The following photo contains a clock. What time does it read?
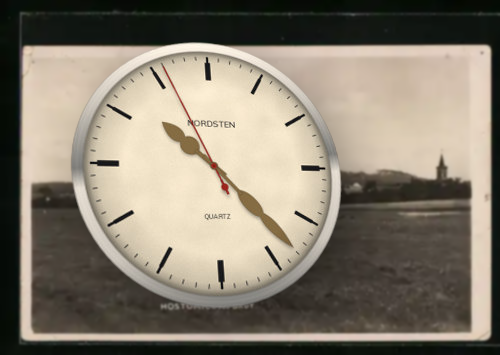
10:22:56
